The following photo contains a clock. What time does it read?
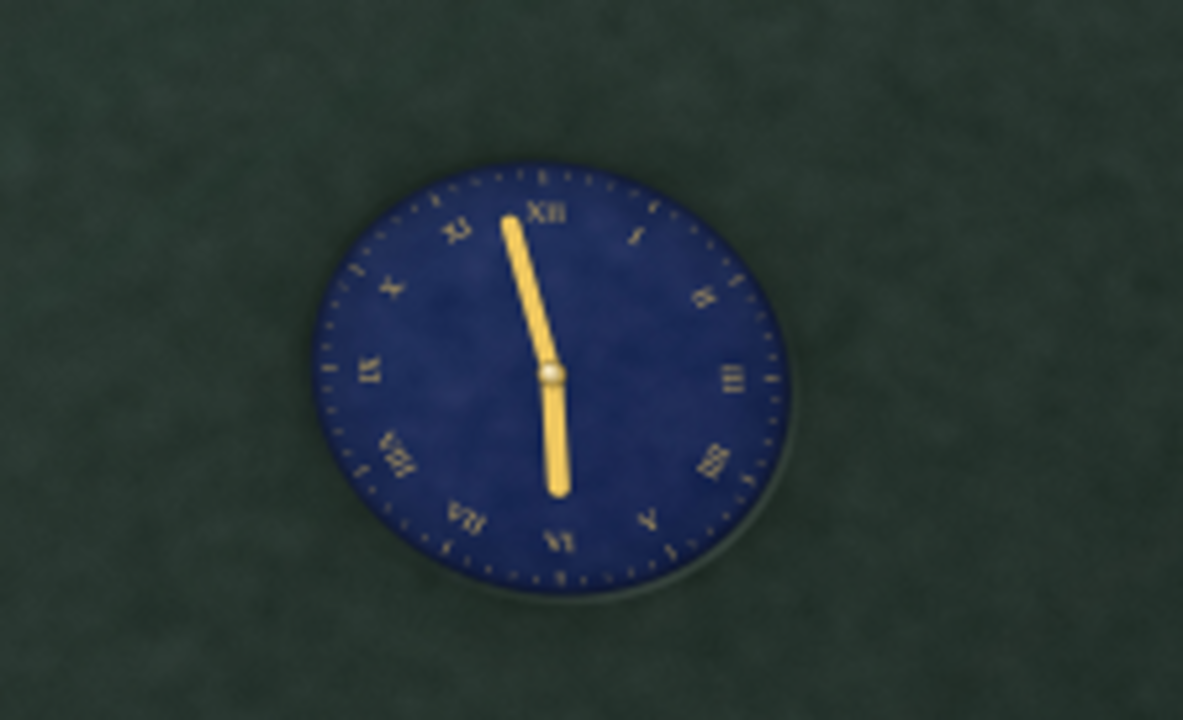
5:58
